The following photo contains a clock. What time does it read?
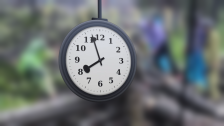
7:57
